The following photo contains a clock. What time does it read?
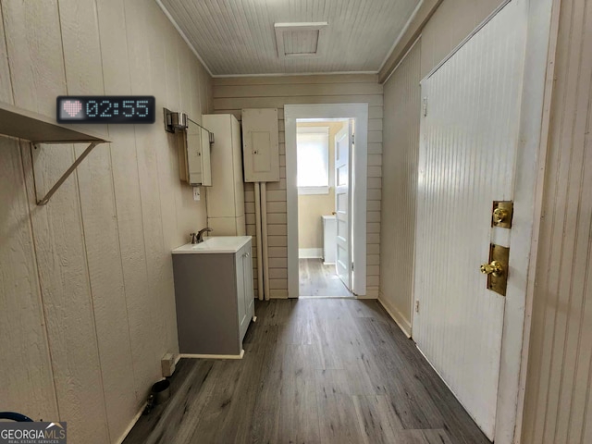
2:55
